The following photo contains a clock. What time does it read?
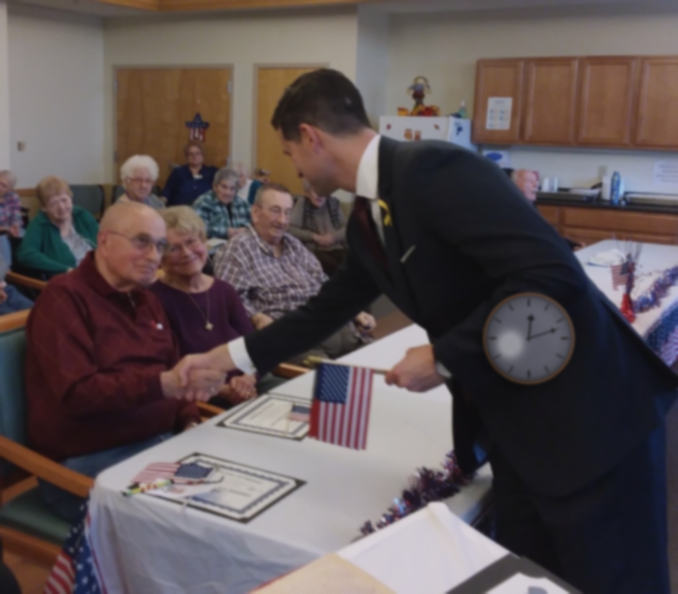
12:12
